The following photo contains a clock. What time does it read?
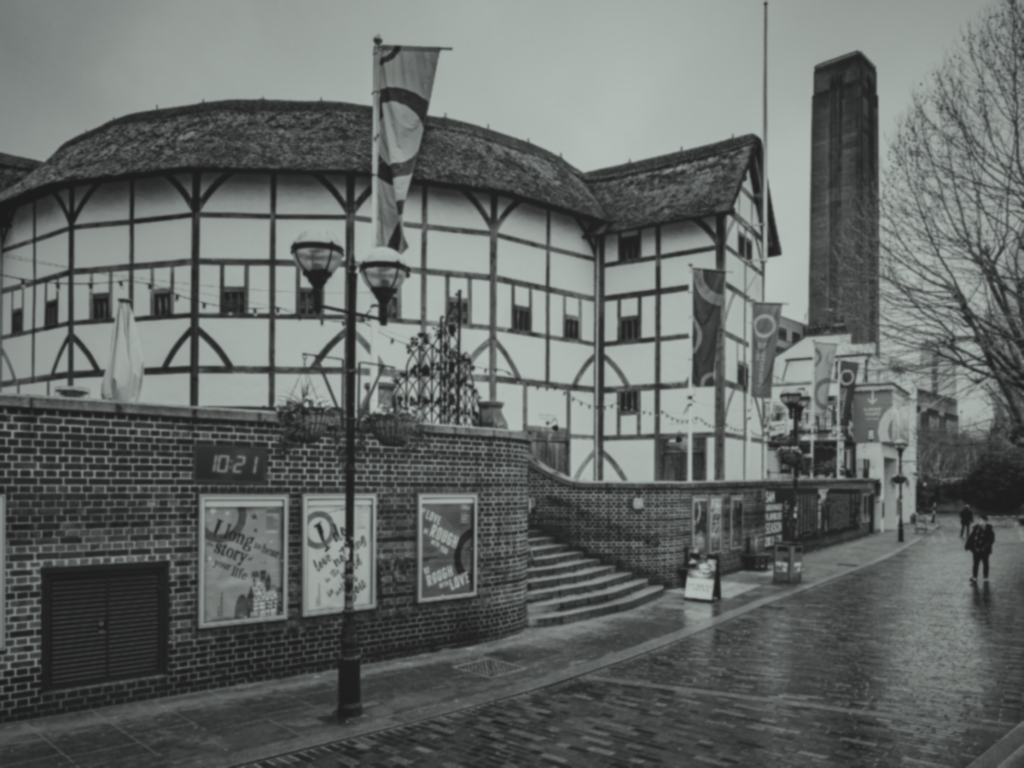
10:21
